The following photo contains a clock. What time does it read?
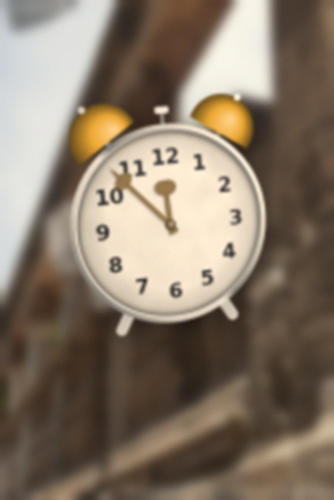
11:53
